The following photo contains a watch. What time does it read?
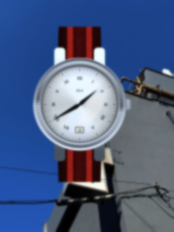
1:40
